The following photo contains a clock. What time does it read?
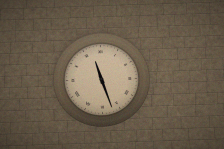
11:27
